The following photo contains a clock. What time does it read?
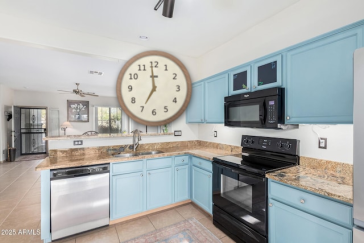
6:59
